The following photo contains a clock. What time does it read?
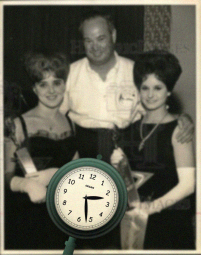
2:27
